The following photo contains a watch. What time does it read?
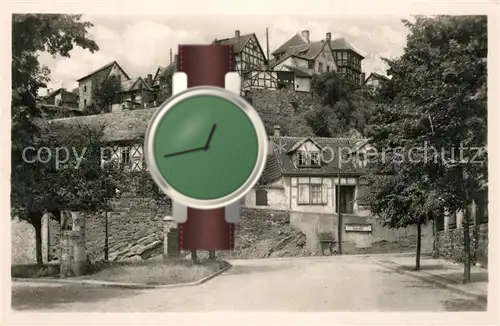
12:43
